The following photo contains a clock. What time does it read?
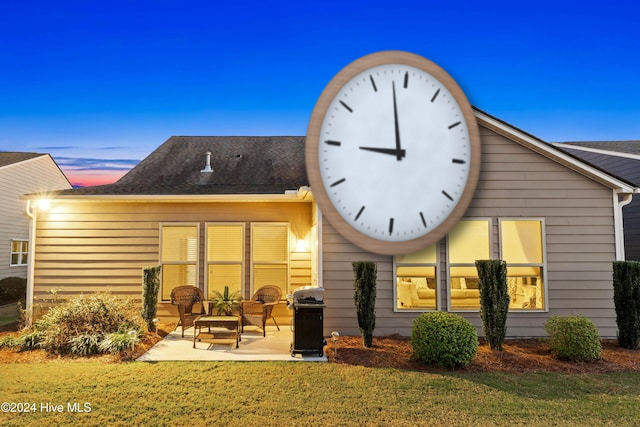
8:58
